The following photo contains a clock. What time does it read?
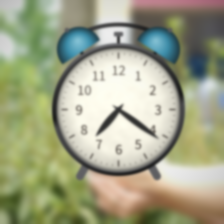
7:21
